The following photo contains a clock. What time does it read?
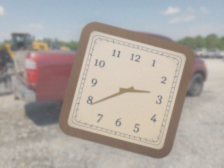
2:39
